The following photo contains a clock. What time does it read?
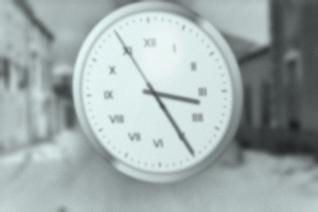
3:24:55
